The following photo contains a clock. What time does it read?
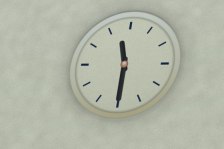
11:30
